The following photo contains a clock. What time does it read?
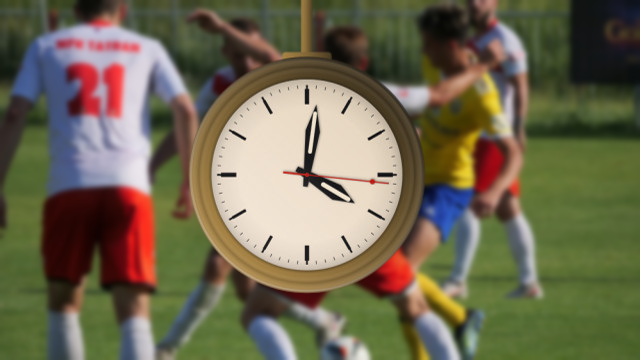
4:01:16
